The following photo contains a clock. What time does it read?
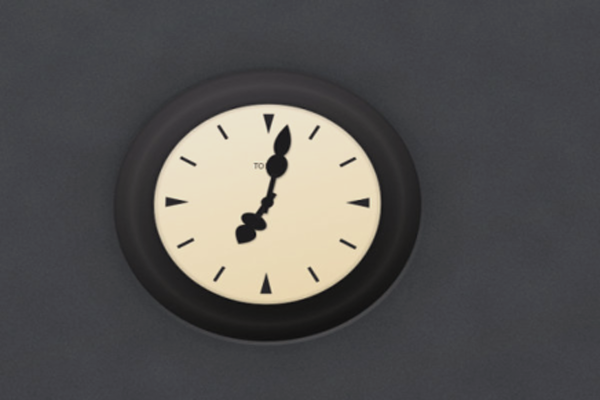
7:02
